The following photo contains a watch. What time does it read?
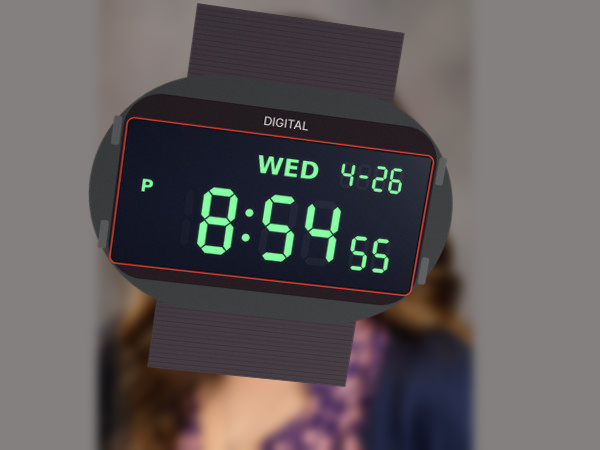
8:54:55
